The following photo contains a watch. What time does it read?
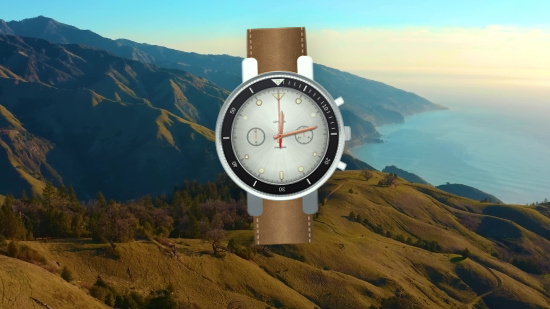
12:13
